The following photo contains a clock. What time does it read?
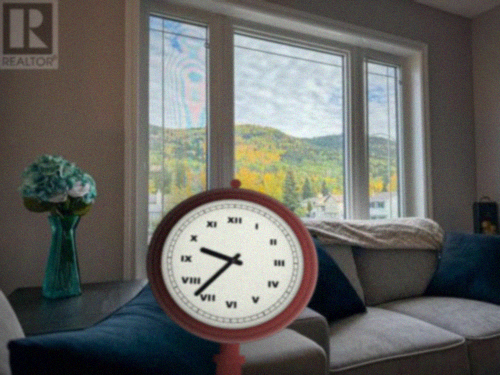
9:37
